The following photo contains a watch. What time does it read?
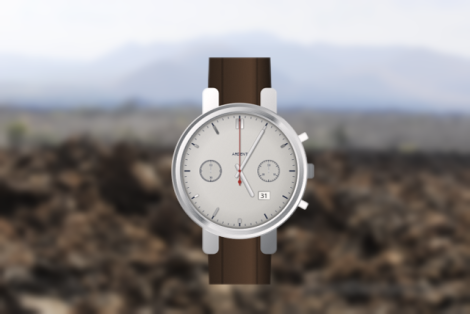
5:05
